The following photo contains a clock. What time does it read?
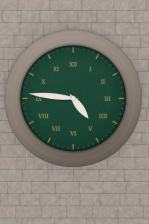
4:46
